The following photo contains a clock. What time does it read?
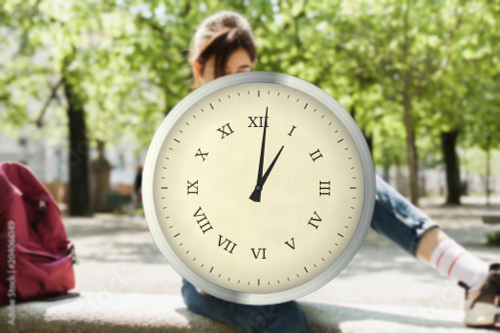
1:01
